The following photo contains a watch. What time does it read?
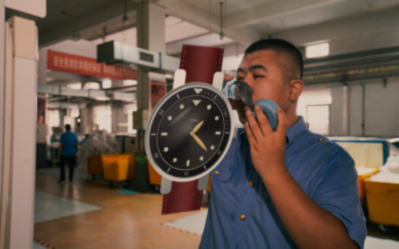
1:22
